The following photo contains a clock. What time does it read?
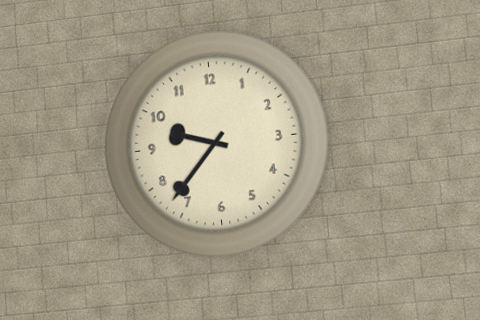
9:37
